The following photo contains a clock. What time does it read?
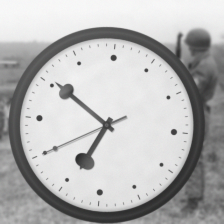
6:50:40
